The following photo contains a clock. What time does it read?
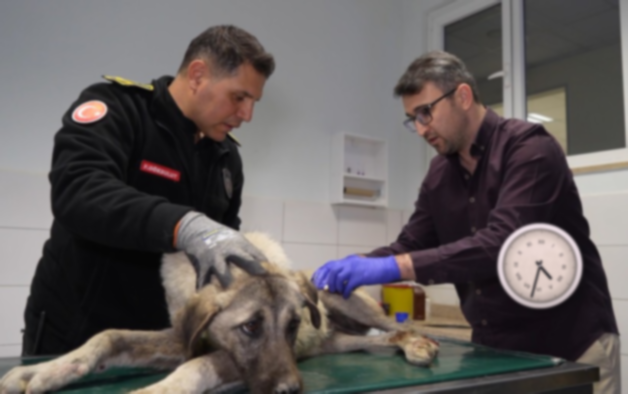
4:32
